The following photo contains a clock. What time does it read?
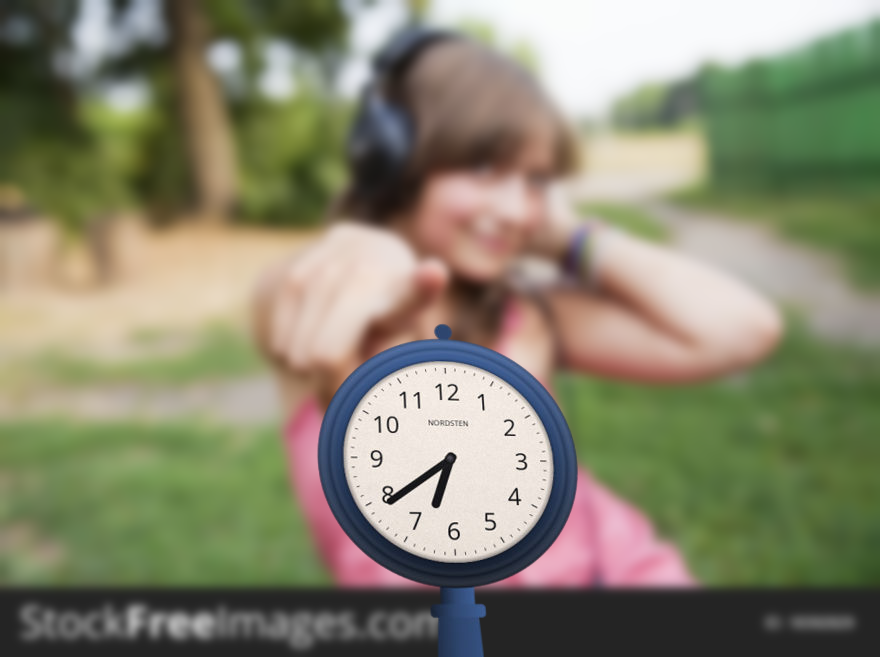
6:39
